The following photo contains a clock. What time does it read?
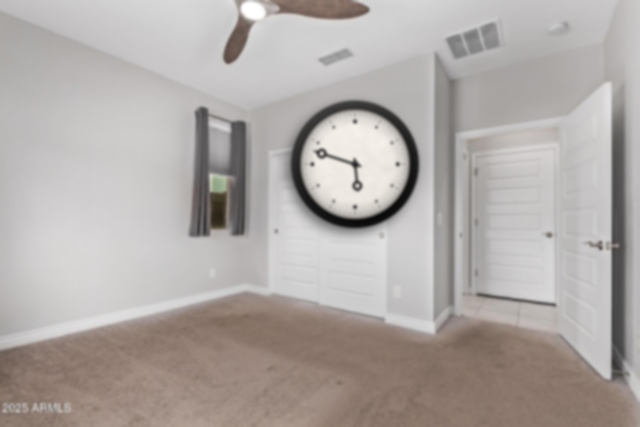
5:48
